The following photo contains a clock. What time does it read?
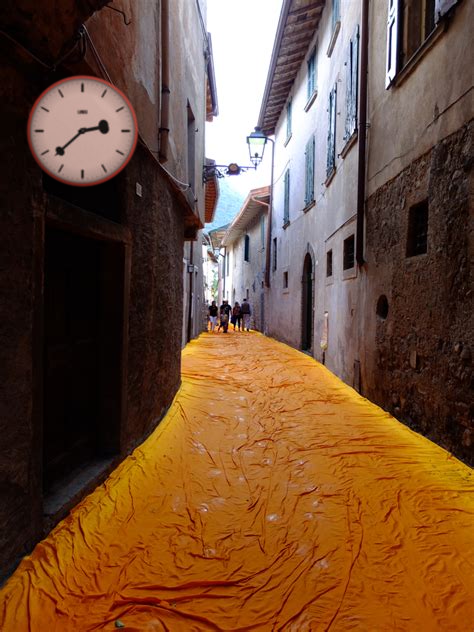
2:38
